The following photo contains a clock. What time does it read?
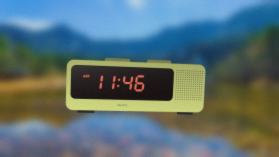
11:46
